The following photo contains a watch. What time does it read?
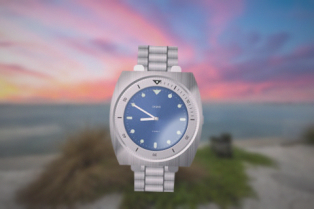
8:50
